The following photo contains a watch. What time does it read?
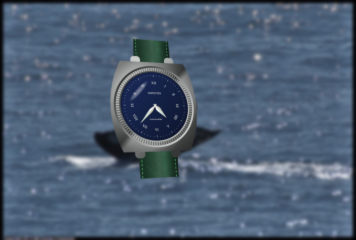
4:37
